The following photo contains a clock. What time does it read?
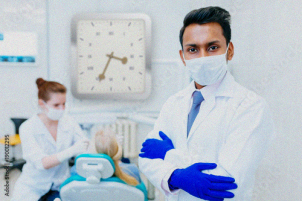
3:34
